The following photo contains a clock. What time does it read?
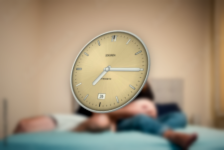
7:15
